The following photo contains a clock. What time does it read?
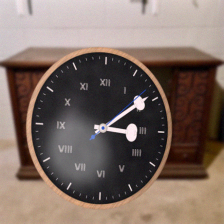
3:09:08
